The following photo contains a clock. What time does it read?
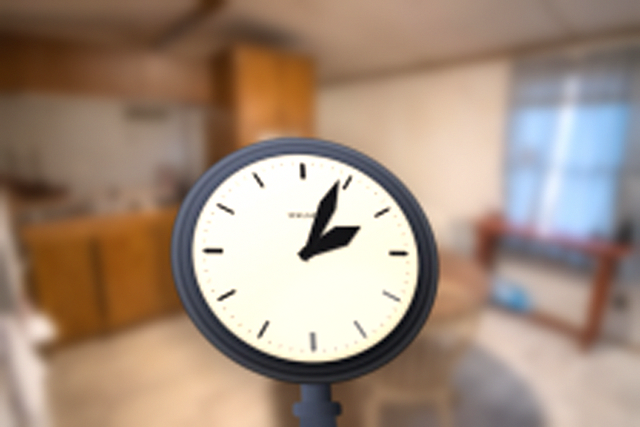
2:04
